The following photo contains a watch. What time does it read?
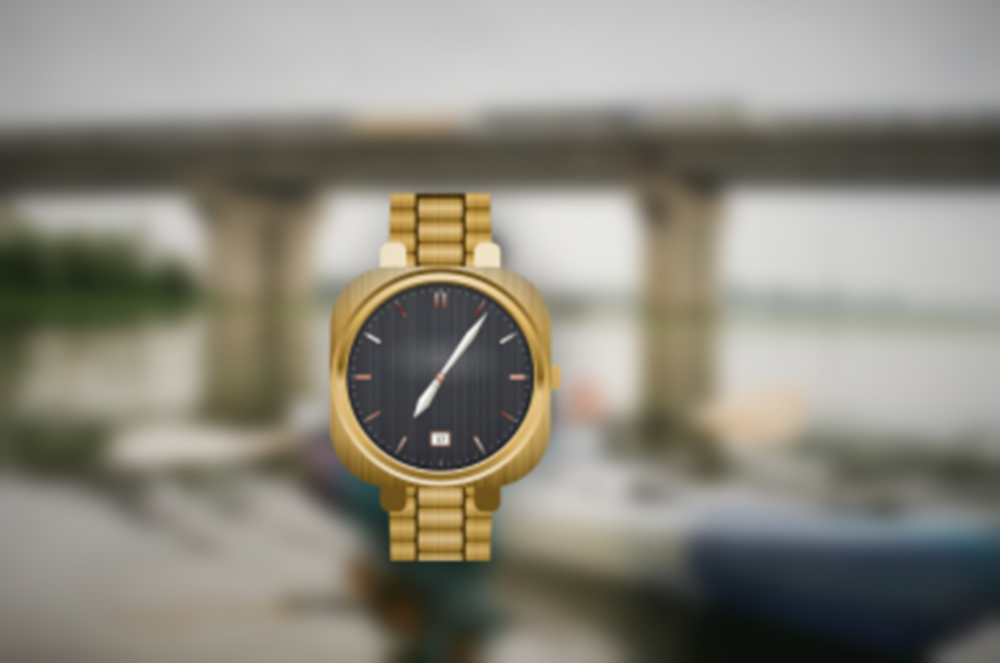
7:06
